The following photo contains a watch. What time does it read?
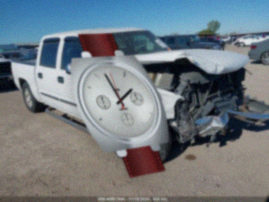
1:58
